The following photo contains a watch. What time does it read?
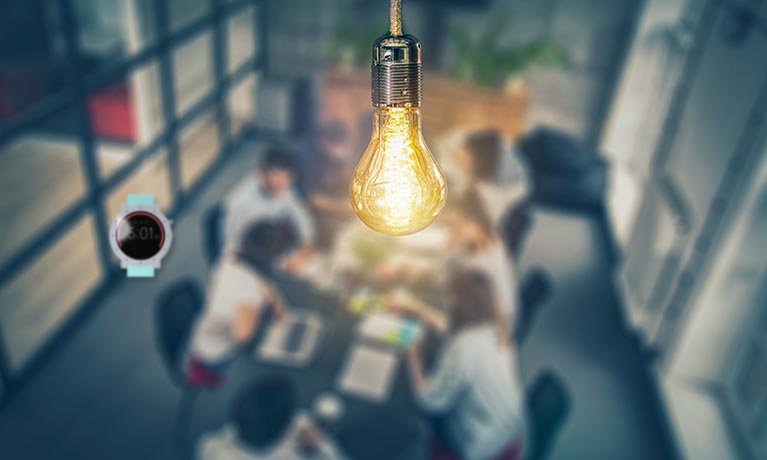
5:01
